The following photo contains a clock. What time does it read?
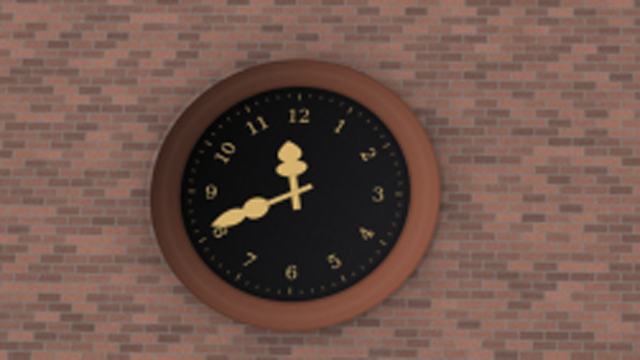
11:41
